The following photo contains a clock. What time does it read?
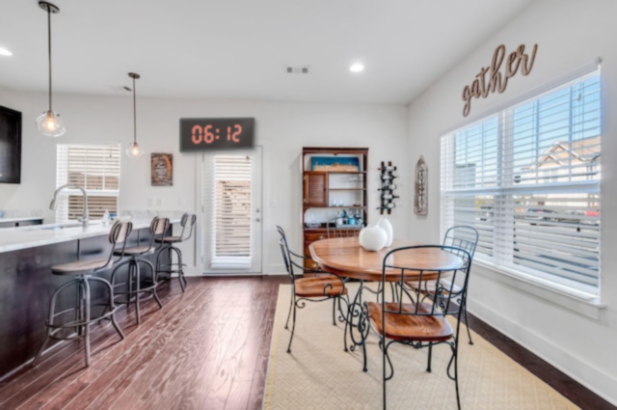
6:12
